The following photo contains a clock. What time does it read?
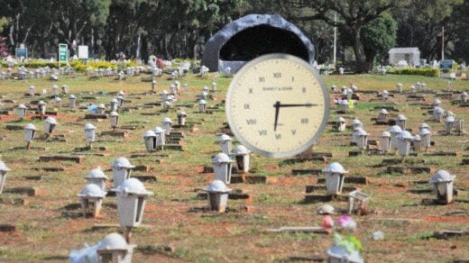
6:15
